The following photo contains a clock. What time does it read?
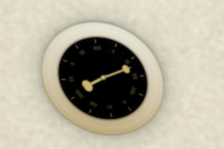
8:12
